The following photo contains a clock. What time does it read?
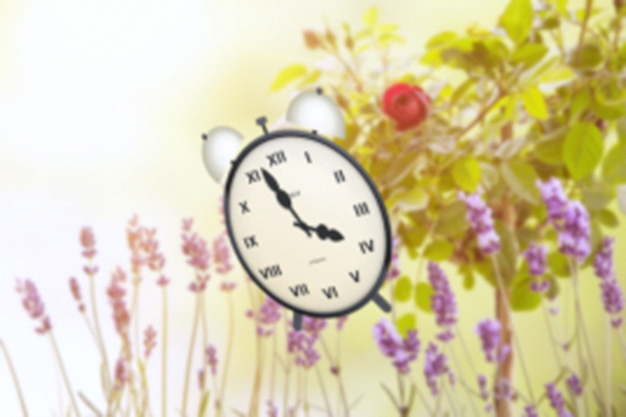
3:57
